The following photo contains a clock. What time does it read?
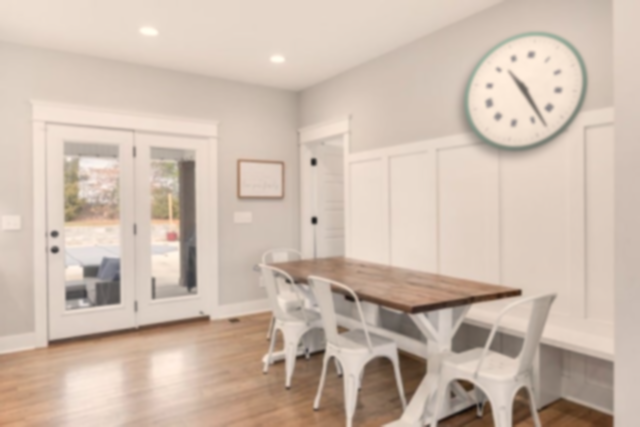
10:23
